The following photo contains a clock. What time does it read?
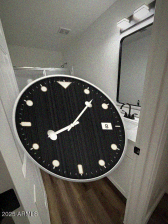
8:07
